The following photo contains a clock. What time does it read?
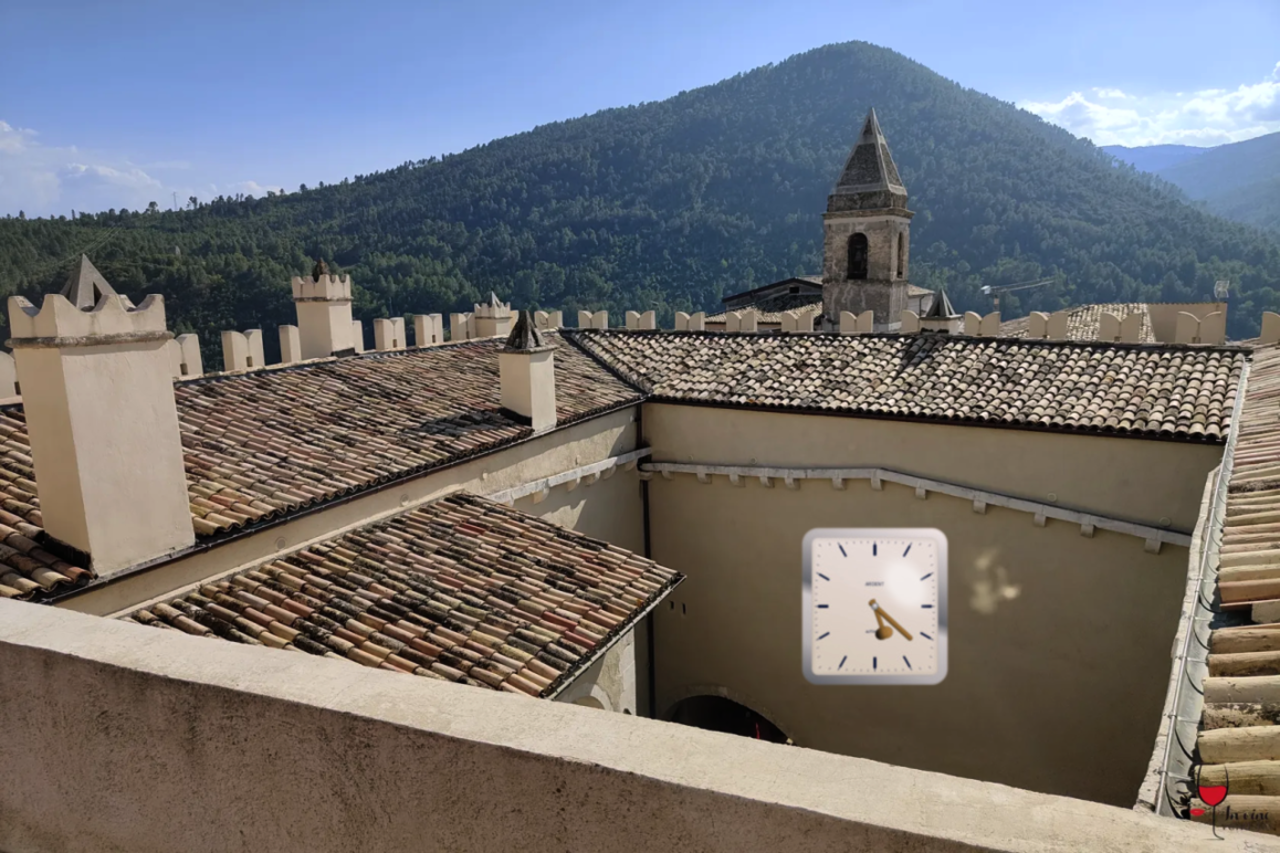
5:22
